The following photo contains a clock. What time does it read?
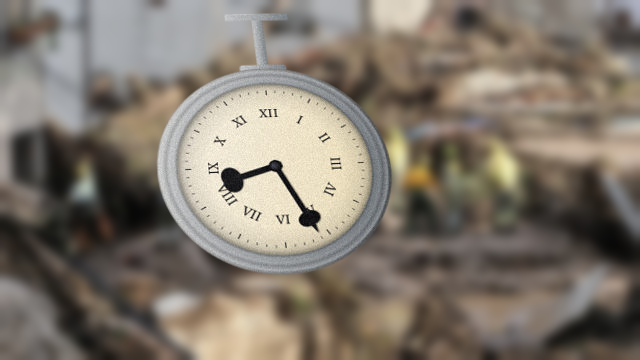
8:26
